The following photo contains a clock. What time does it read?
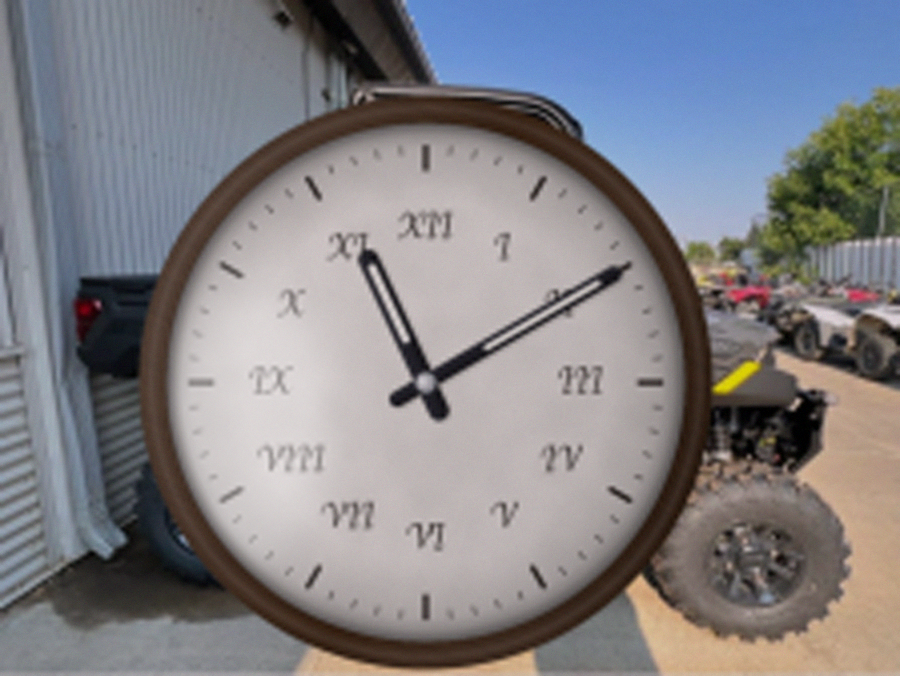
11:10
